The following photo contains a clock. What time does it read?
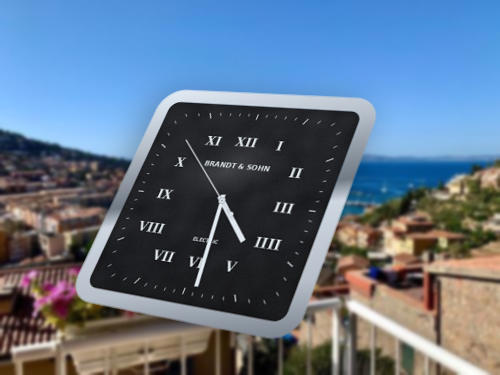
4:28:52
